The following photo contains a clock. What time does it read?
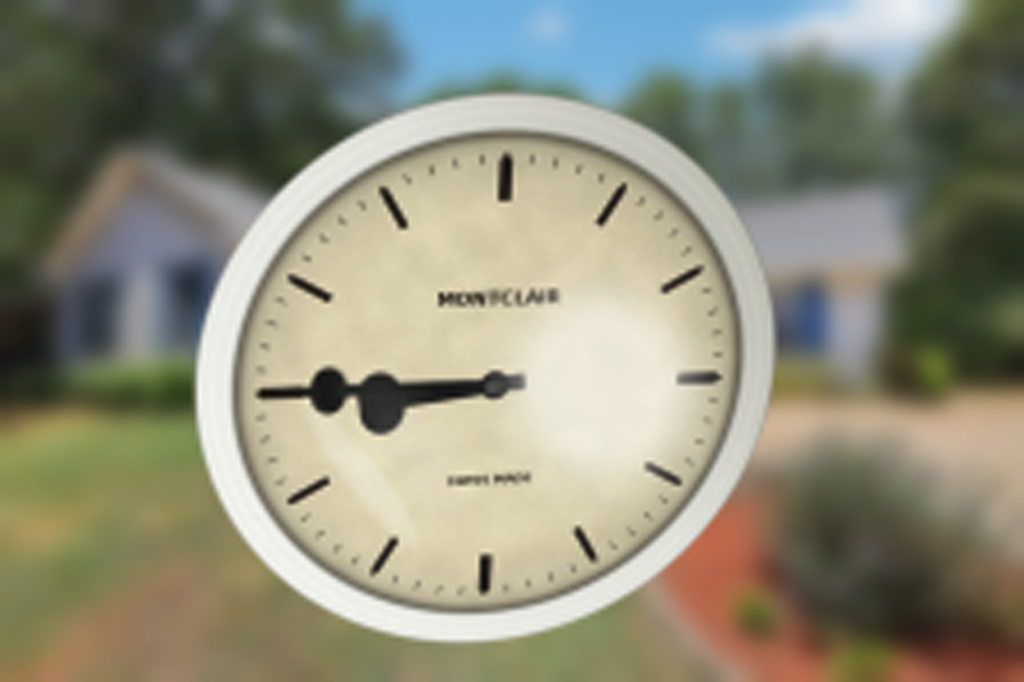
8:45
